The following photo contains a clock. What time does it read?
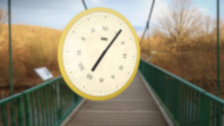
7:06
